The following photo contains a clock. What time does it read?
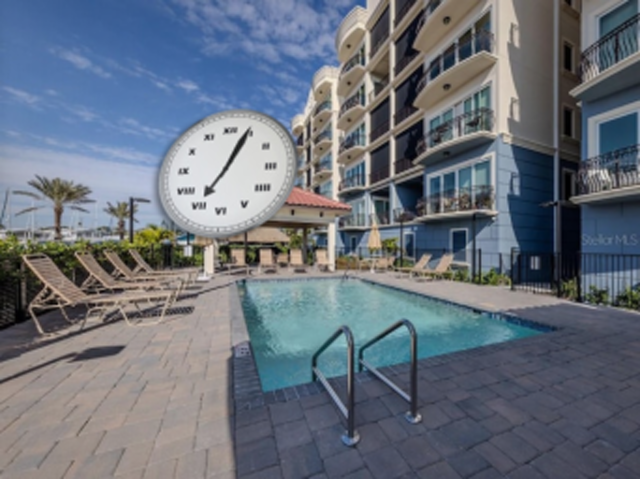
7:04
